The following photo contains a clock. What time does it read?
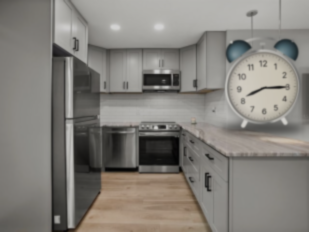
8:15
